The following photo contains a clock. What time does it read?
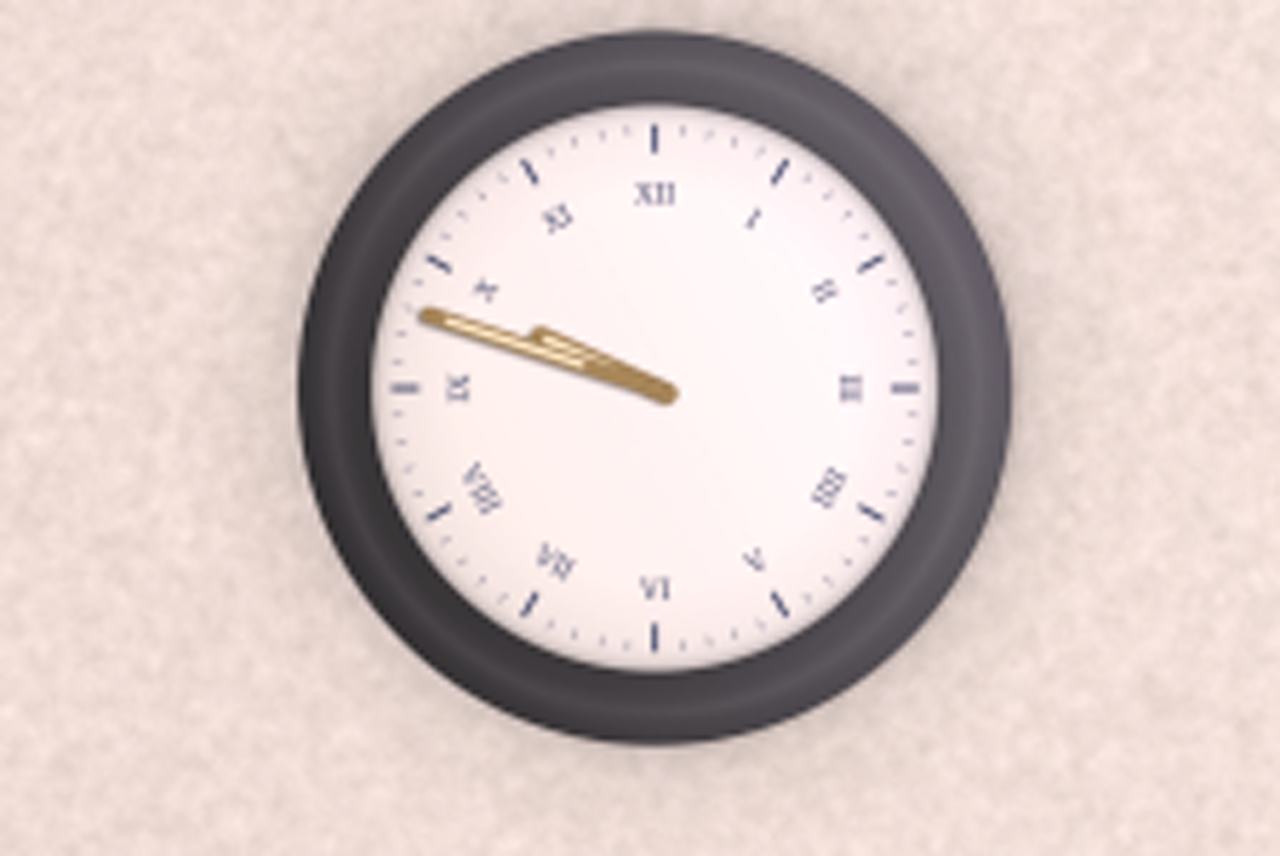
9:48
